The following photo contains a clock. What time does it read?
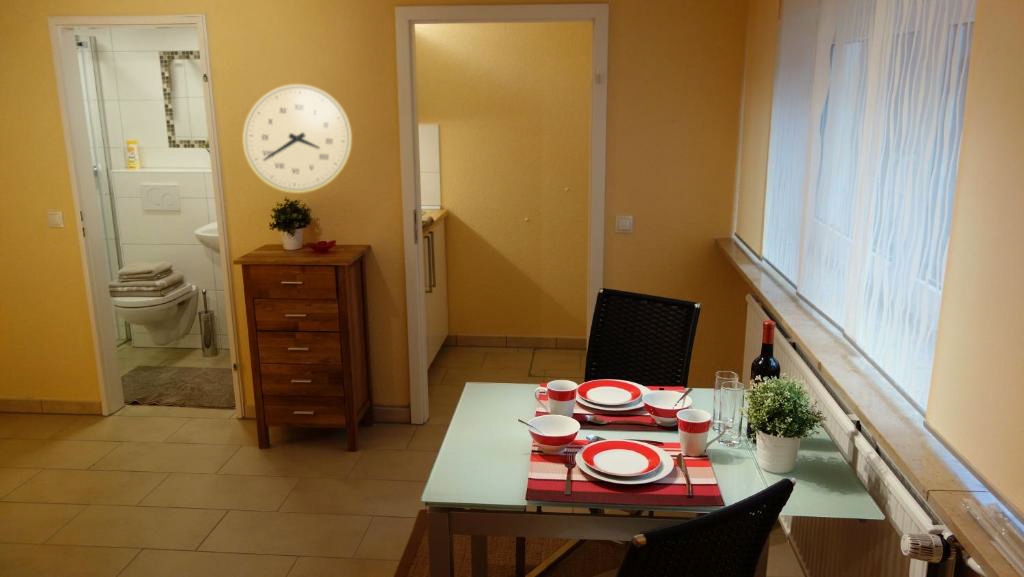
3:39
